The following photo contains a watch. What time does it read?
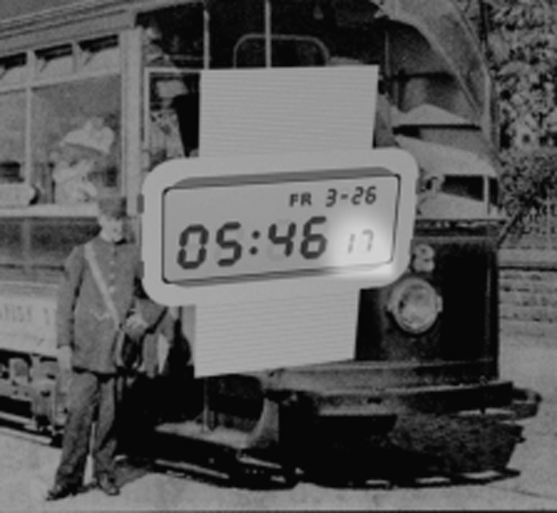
5:46:17
